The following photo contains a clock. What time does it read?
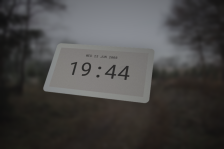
19:44
